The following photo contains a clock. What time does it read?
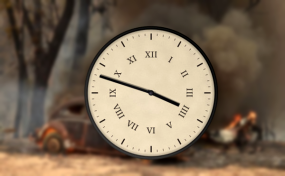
3:48
